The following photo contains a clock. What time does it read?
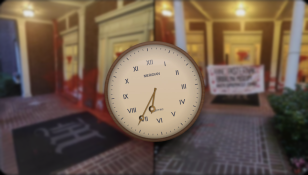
6:36
